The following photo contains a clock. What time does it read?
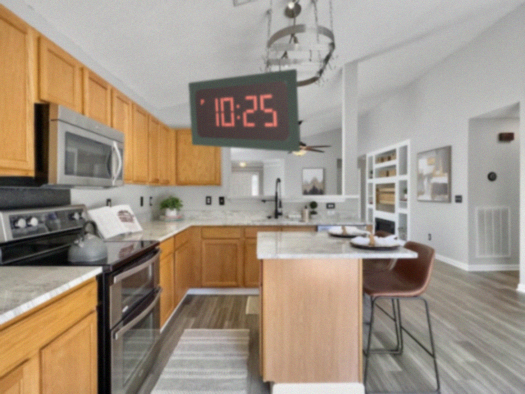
10:25
